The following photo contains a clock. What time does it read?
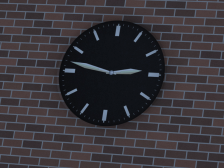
2:47
